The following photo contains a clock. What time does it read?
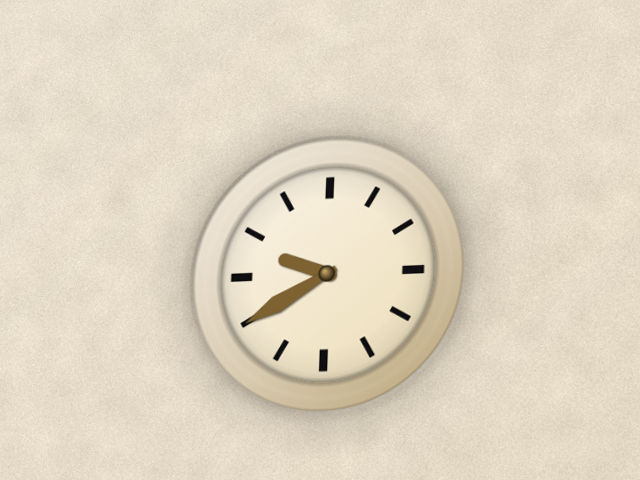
9:40
